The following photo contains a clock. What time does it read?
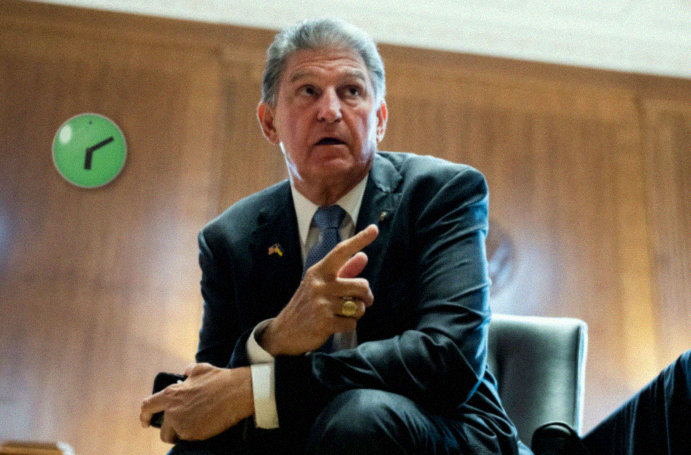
6:10
